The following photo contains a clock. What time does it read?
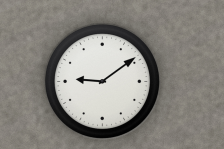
9:09
